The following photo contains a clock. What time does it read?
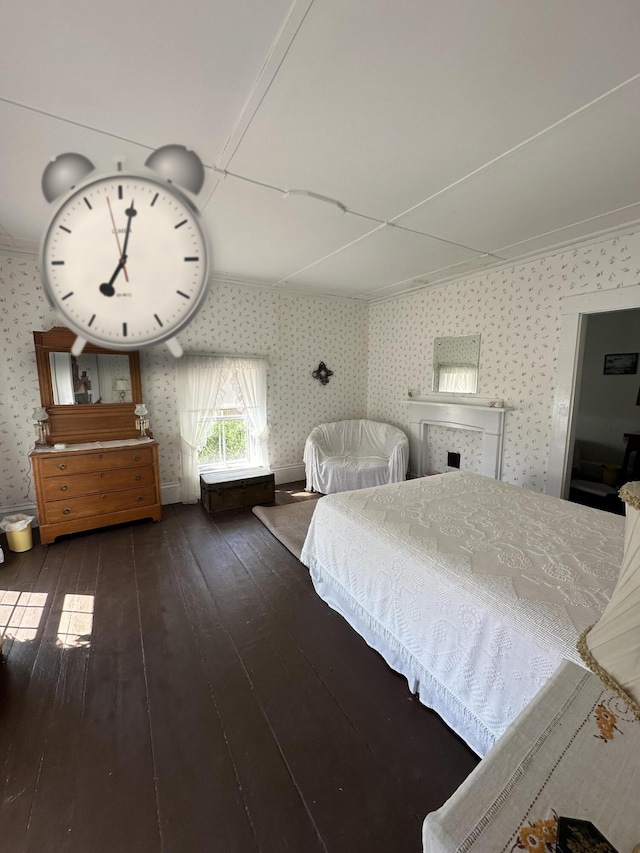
7:01:58
